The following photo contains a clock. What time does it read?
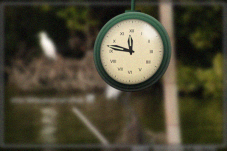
11:47
